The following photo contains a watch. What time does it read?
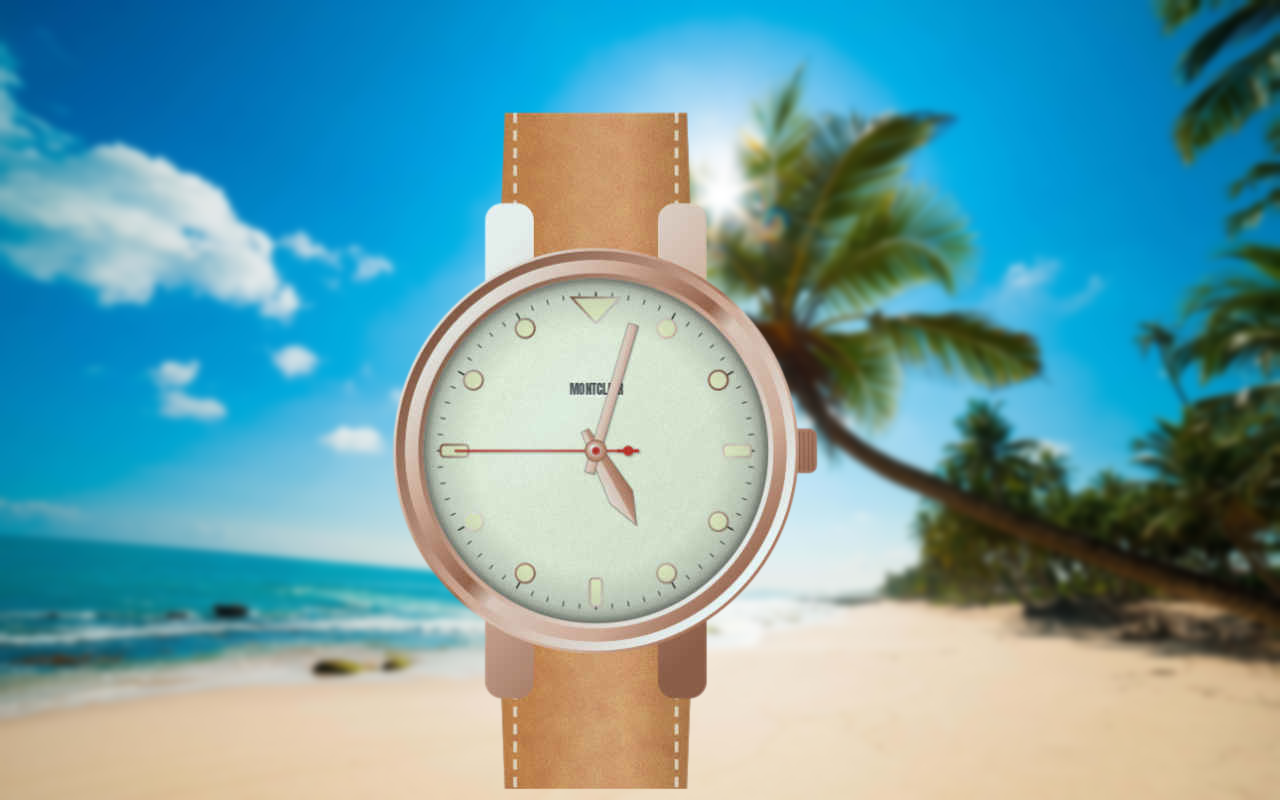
5:02:45
